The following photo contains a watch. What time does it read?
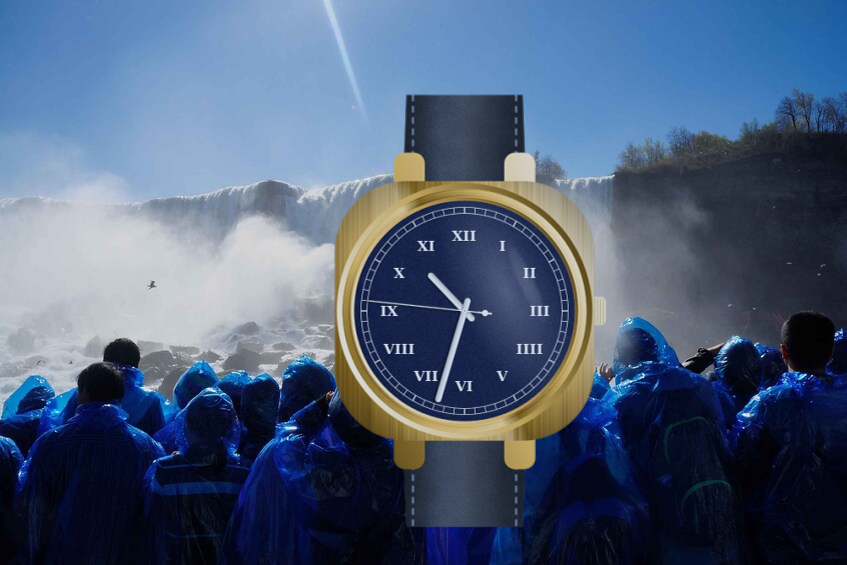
10:32:46
